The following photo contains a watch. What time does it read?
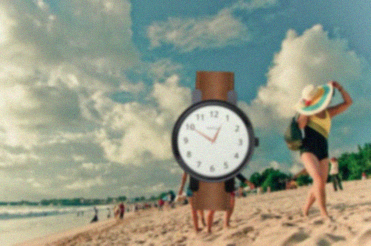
12:50
